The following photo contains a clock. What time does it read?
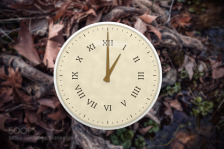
1:00
